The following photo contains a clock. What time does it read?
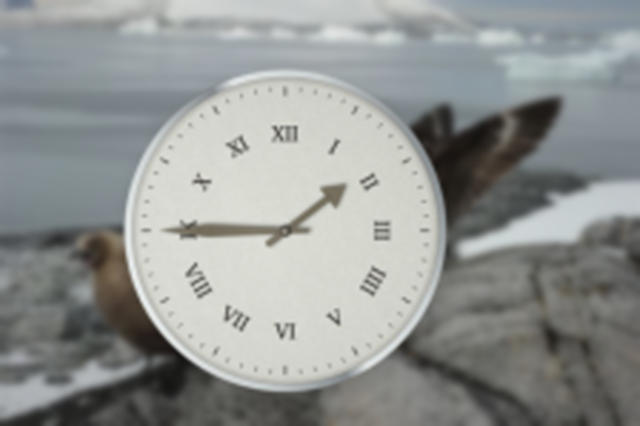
1:45
